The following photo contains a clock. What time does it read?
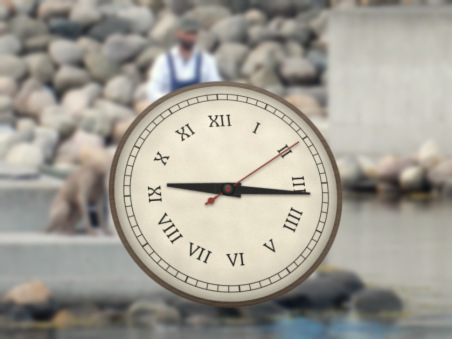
9:16:10
